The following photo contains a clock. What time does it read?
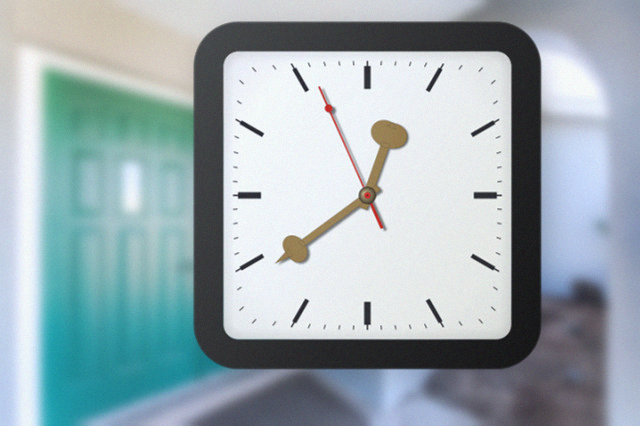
12:38:56
